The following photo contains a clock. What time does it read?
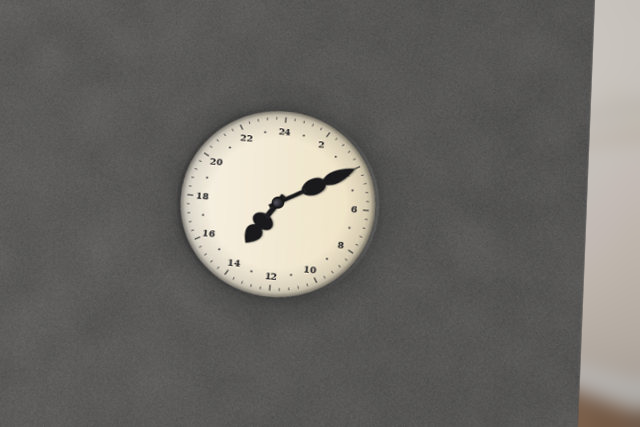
14:10
